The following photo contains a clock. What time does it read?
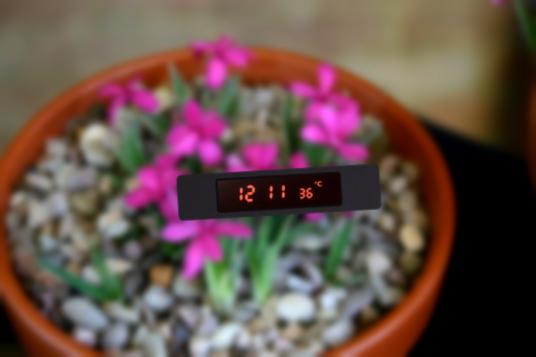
12:11
